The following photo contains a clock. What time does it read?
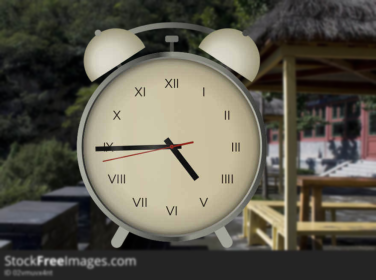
4:44:43
